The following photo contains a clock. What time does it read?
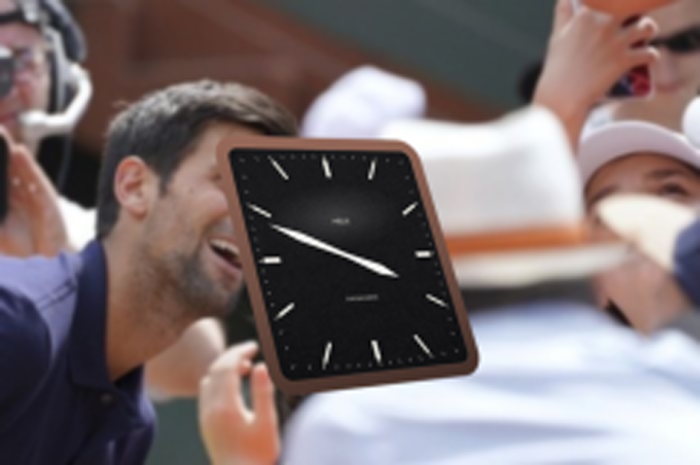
3:49
